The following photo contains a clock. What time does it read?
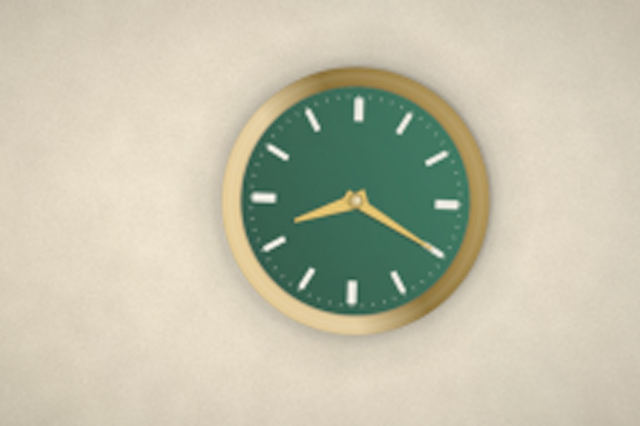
8:20
